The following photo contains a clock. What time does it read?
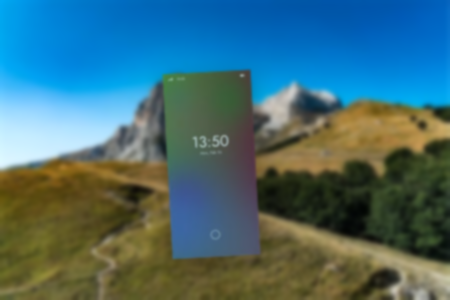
13:50
